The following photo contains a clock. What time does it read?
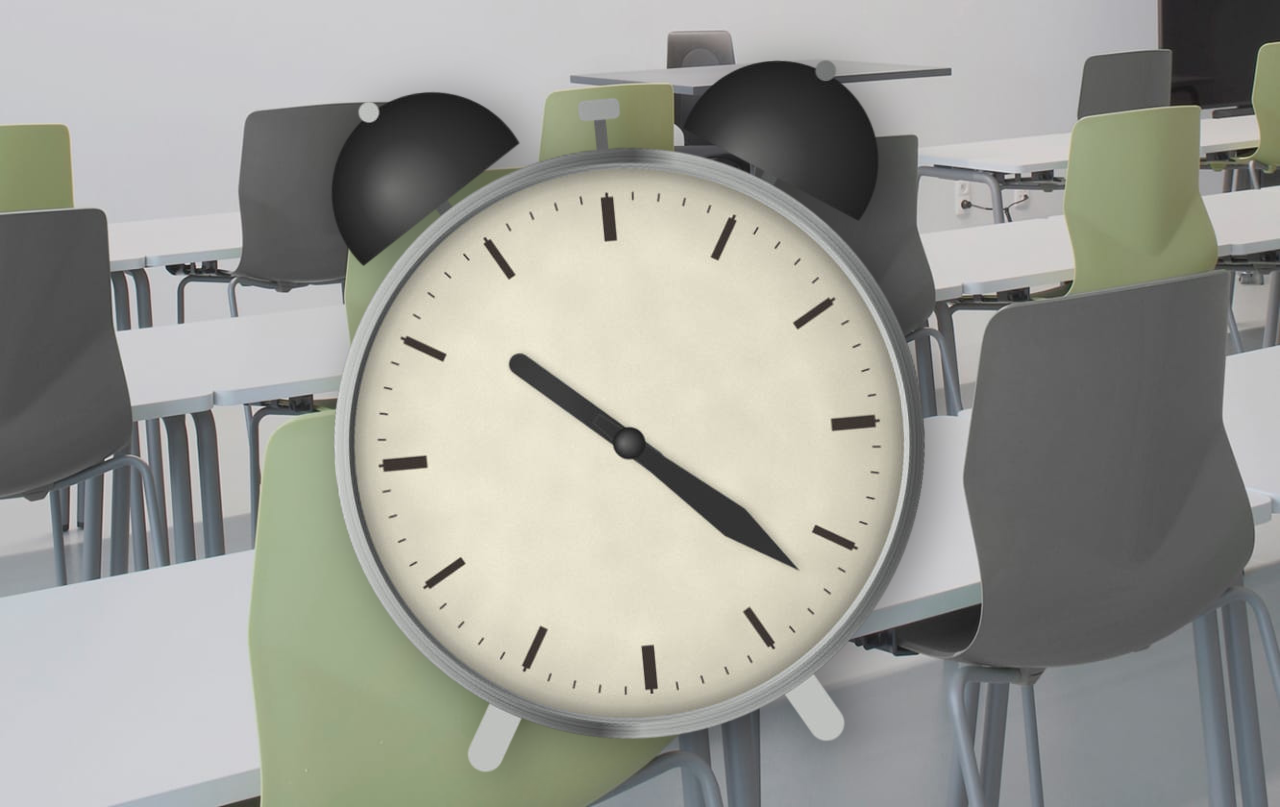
10:22
